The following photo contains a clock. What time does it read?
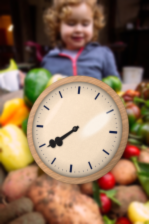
7:39
